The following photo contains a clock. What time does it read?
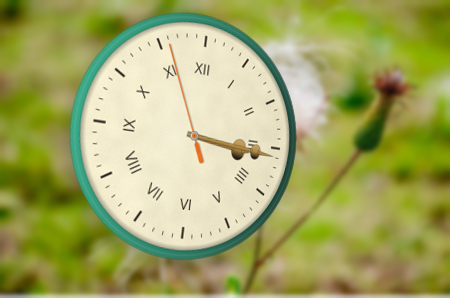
3:15:56
